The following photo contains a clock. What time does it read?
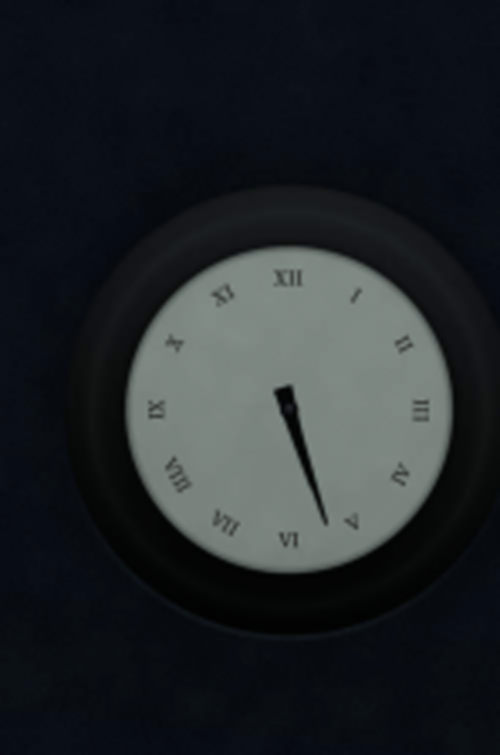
5:27
